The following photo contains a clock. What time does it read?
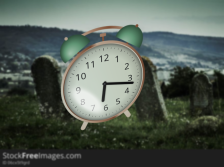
6:17
